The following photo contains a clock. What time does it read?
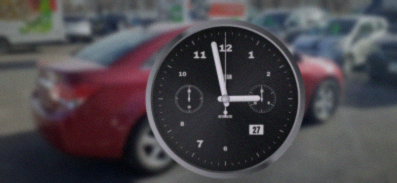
2:58
